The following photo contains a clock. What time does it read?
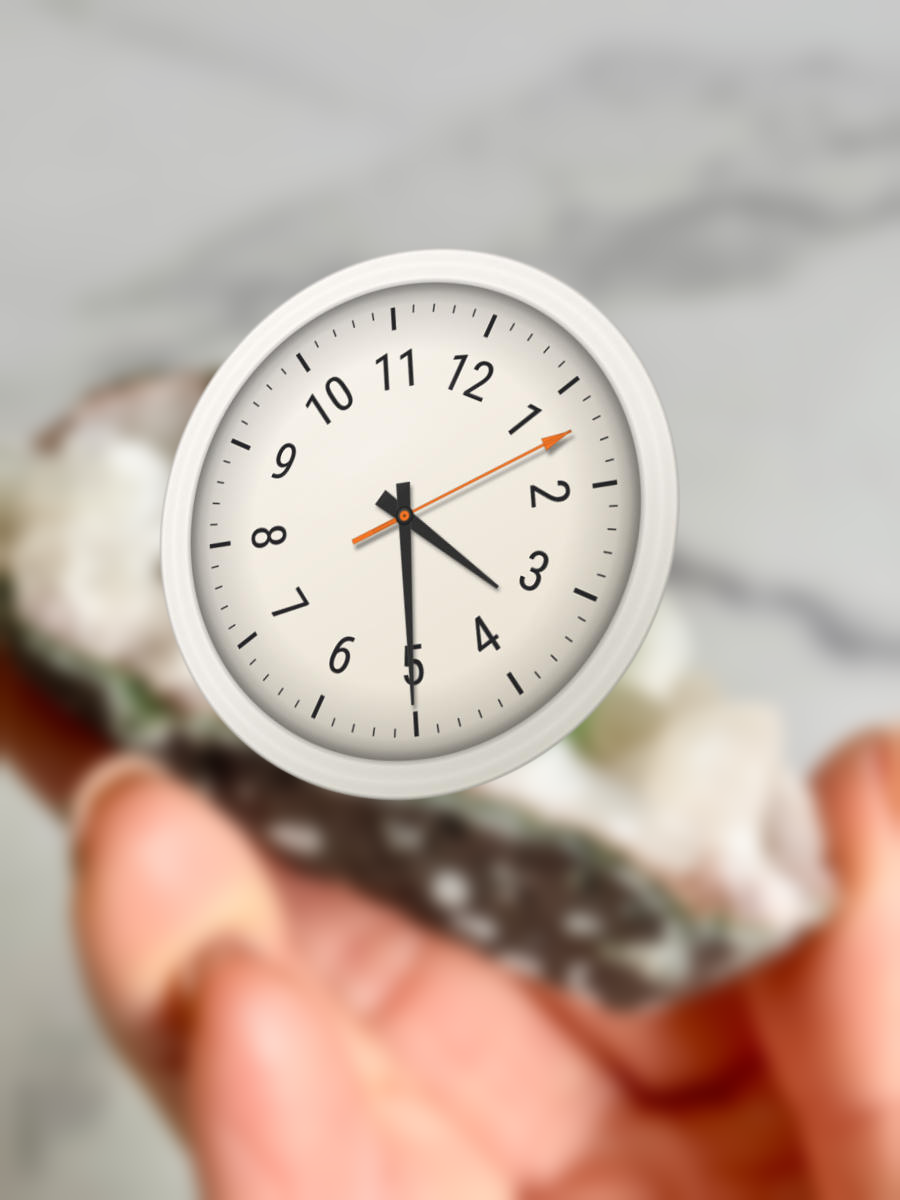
3:25:07
